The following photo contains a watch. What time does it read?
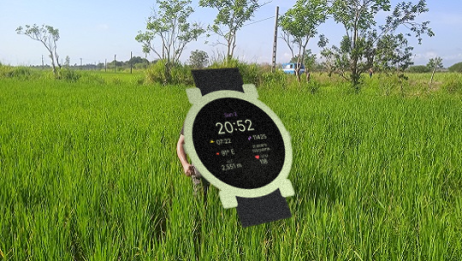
20:52
